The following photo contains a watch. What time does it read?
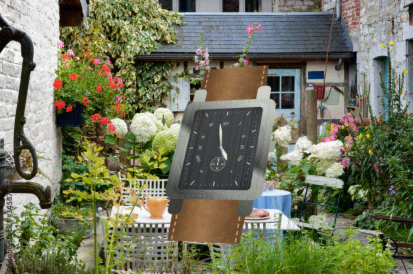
4:58
